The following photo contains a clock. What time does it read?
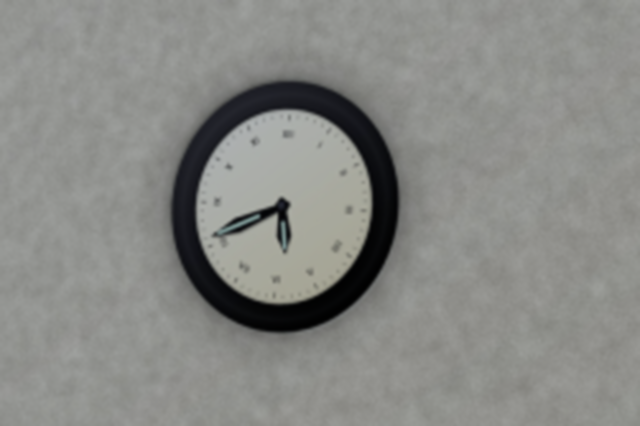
5:41
